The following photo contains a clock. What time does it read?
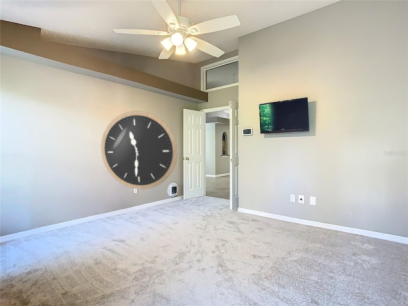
11:31
